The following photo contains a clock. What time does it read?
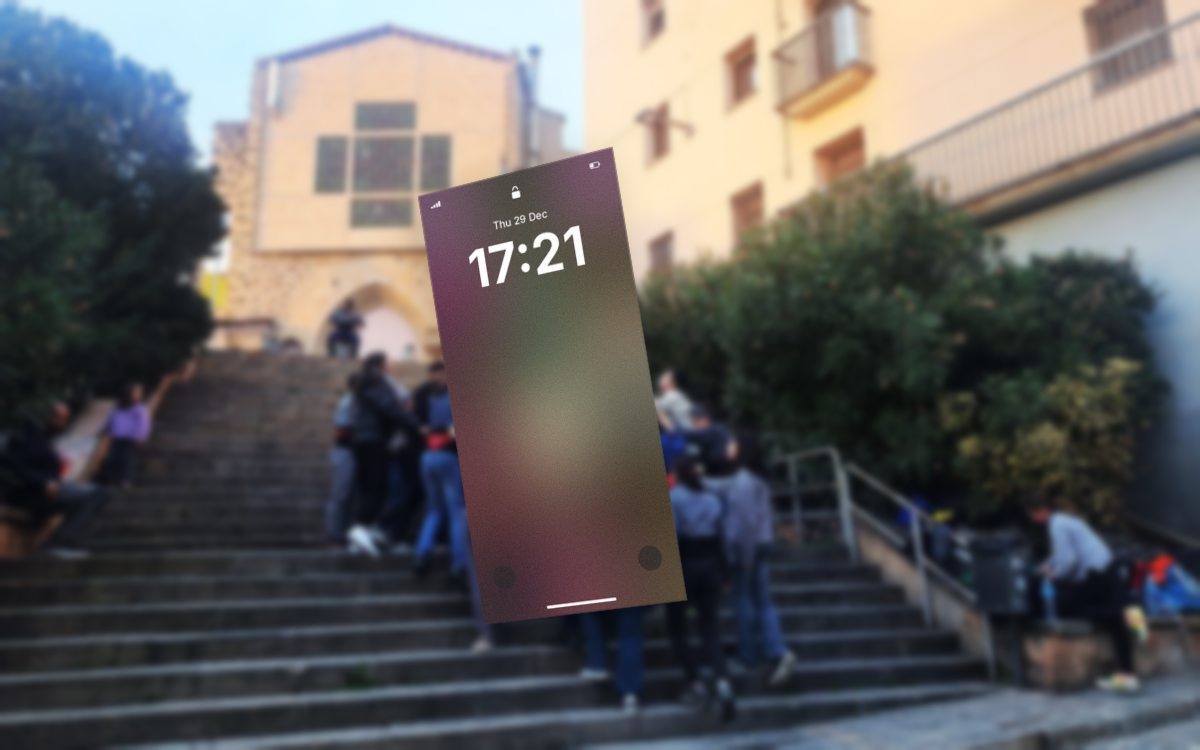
17:21
